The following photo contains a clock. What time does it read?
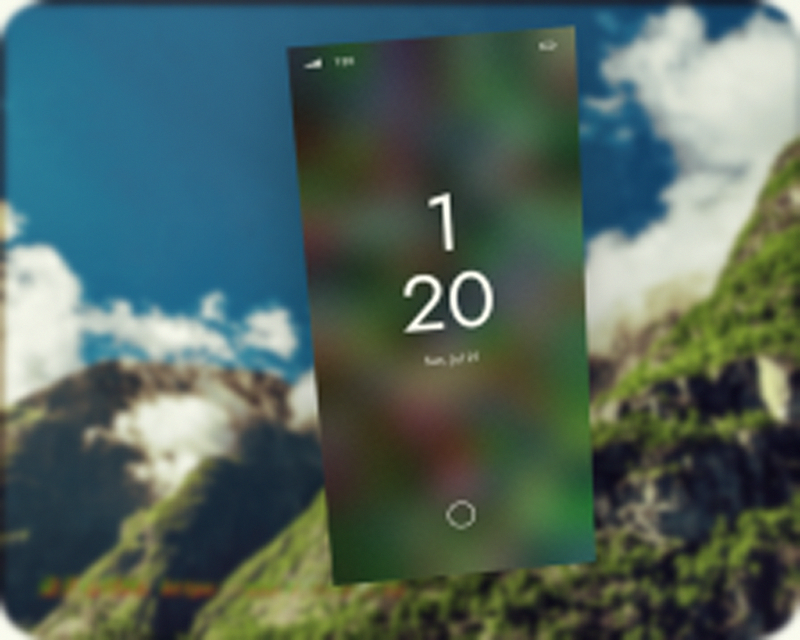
1:20
